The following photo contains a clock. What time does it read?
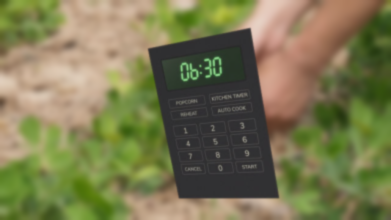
6:30
